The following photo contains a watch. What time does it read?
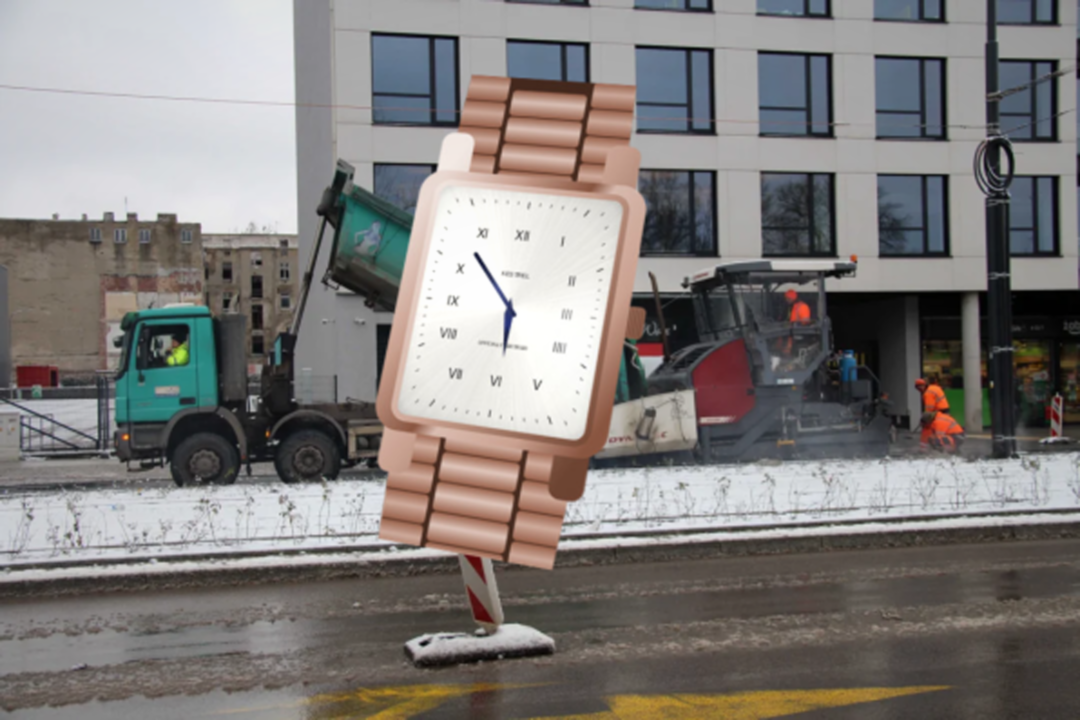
5:53
